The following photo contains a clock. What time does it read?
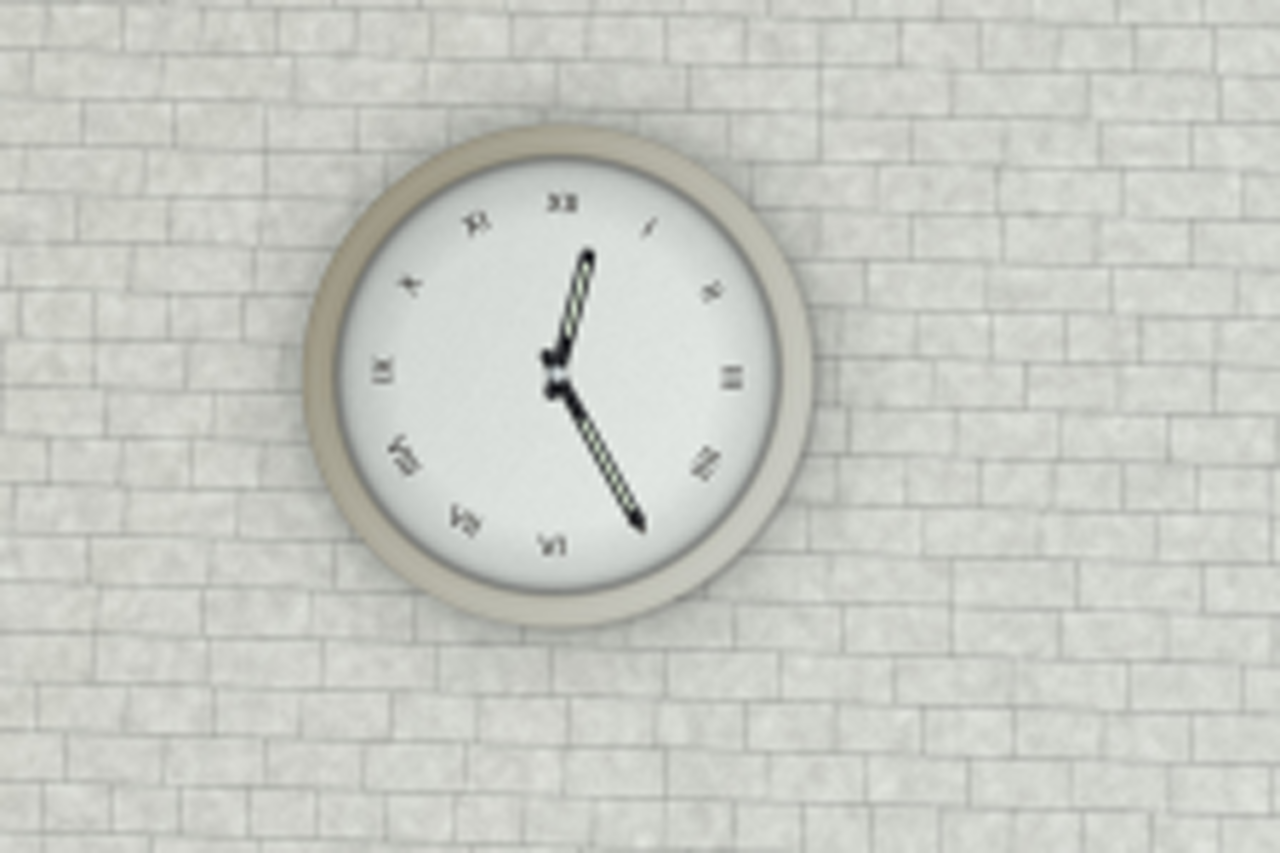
12:25
